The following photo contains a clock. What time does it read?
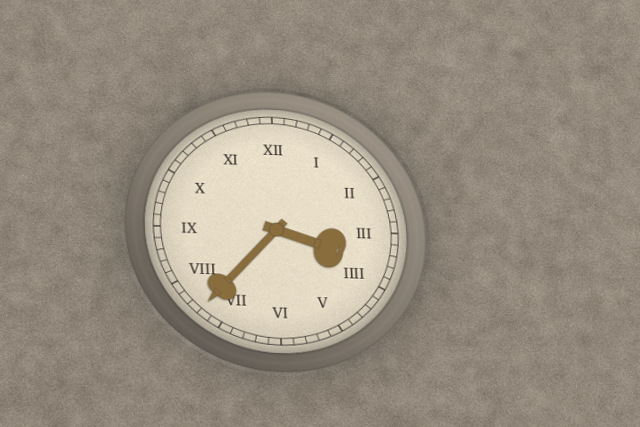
3:37
